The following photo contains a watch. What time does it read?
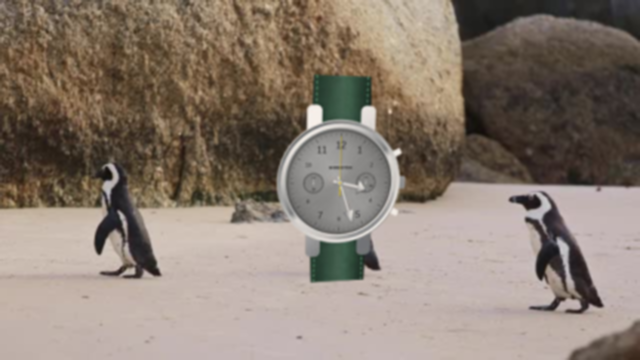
3:27
